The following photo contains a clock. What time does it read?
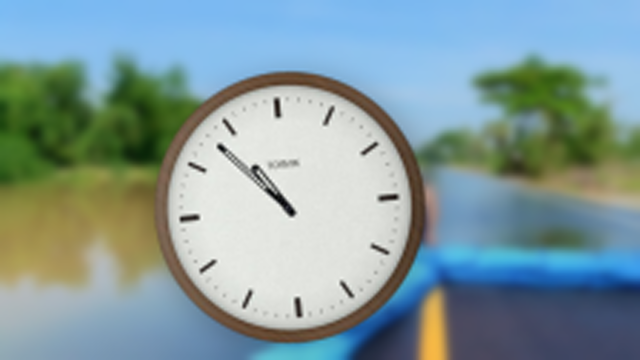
10:53
